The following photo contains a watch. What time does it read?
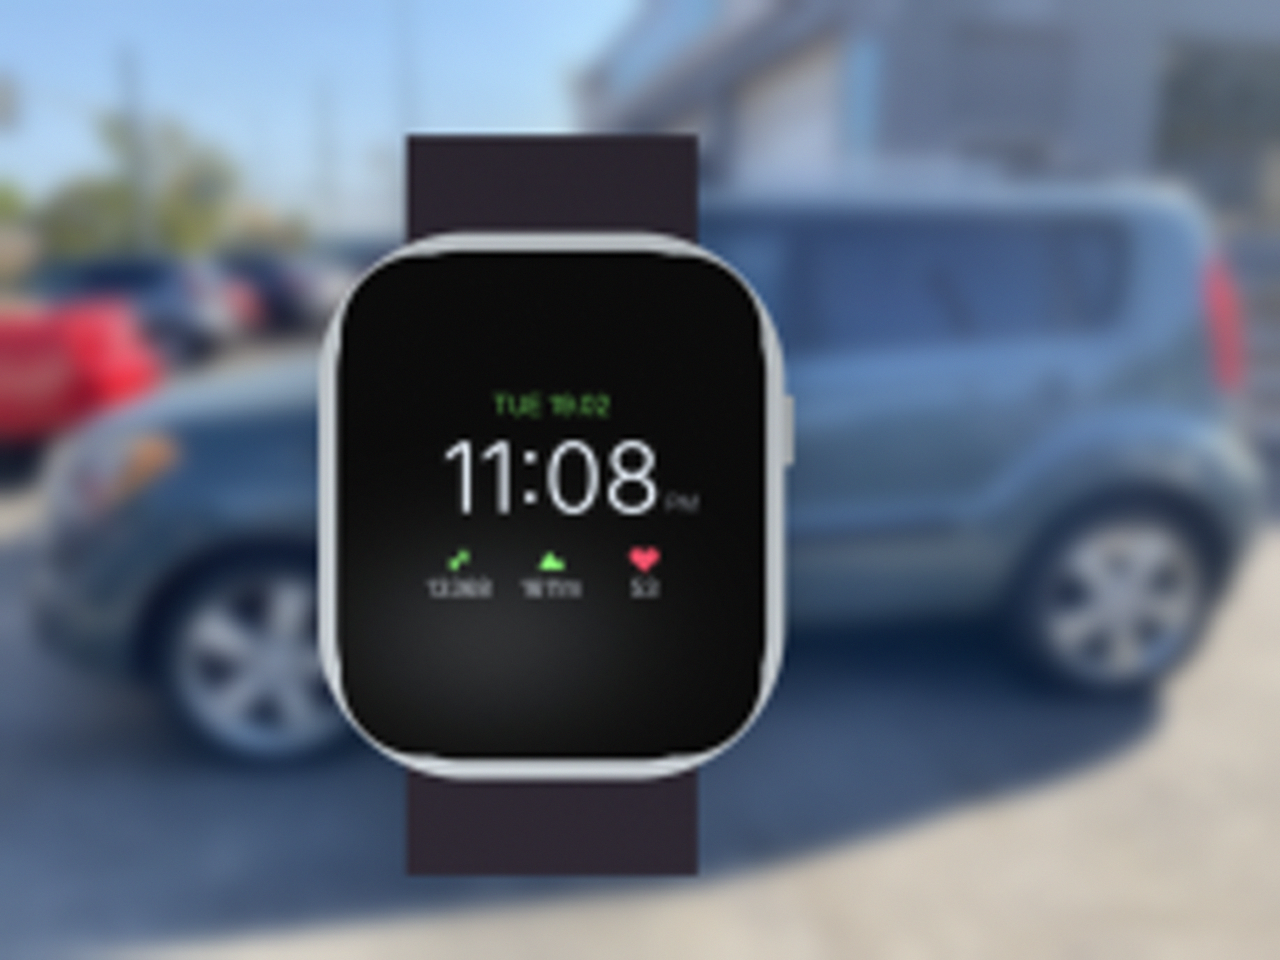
11:08
